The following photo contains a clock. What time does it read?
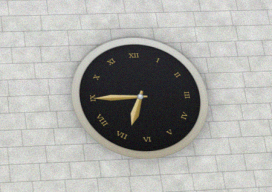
6:45
